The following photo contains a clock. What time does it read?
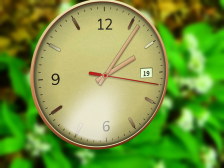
2:06:17
